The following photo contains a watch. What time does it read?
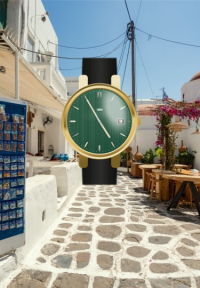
4:55
